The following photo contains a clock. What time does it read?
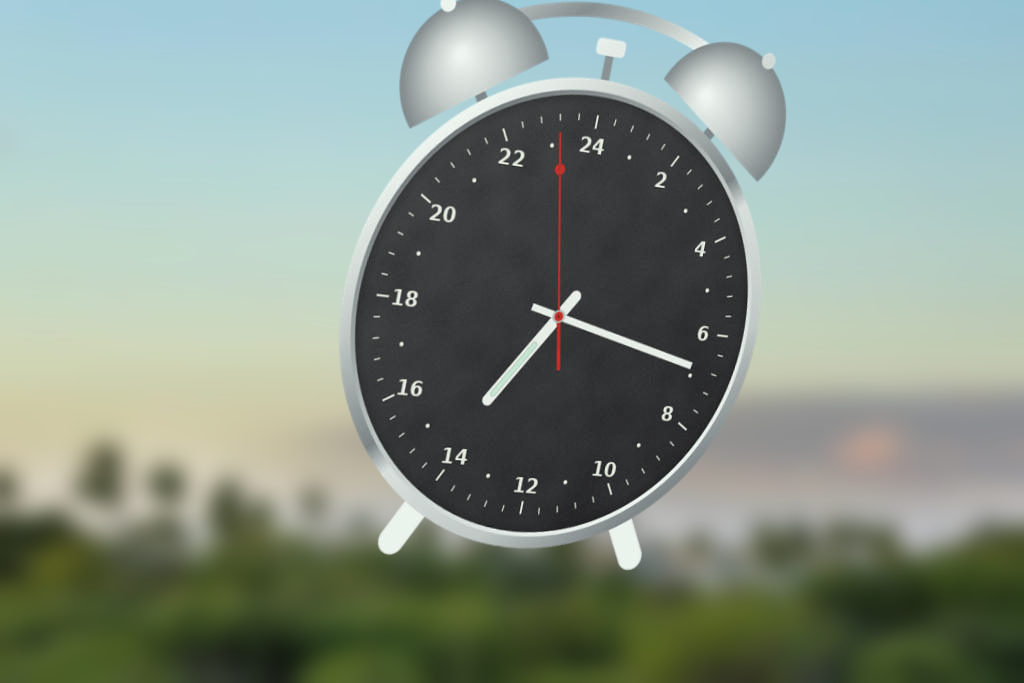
14:16:58
